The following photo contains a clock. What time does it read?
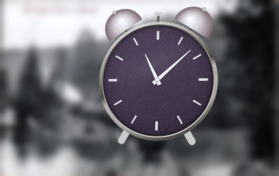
11:08
